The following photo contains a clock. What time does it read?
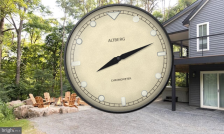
8:12
